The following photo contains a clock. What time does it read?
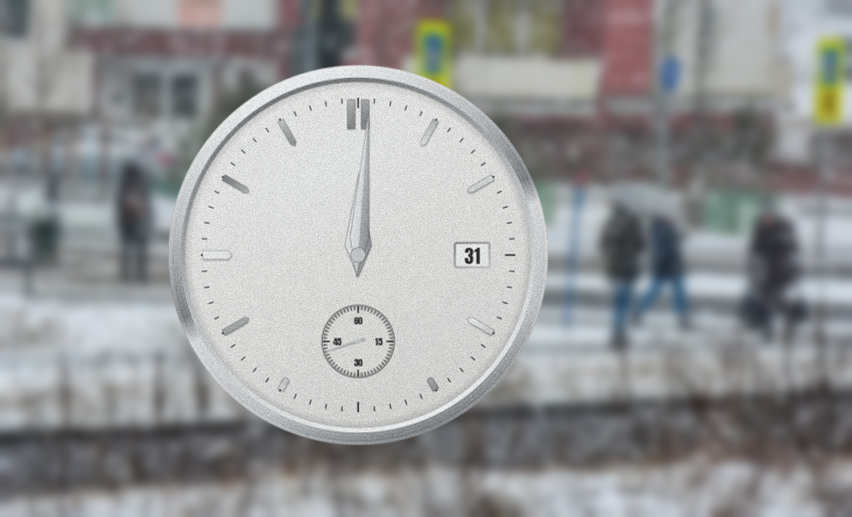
12:00:42
